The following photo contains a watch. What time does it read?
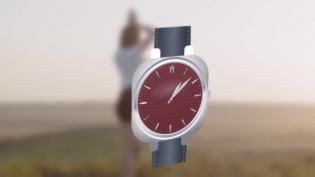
1:08
